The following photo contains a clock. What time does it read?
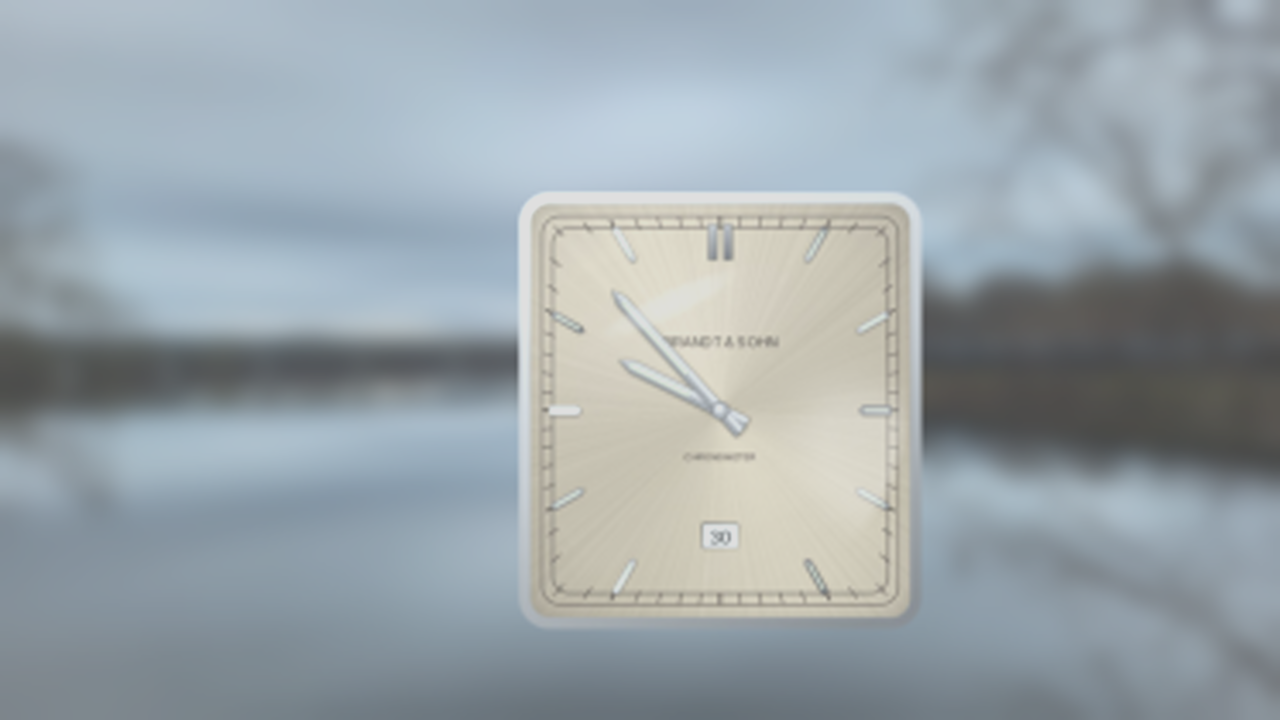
9:53
